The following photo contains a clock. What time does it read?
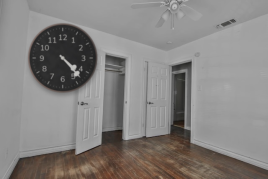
4:23
